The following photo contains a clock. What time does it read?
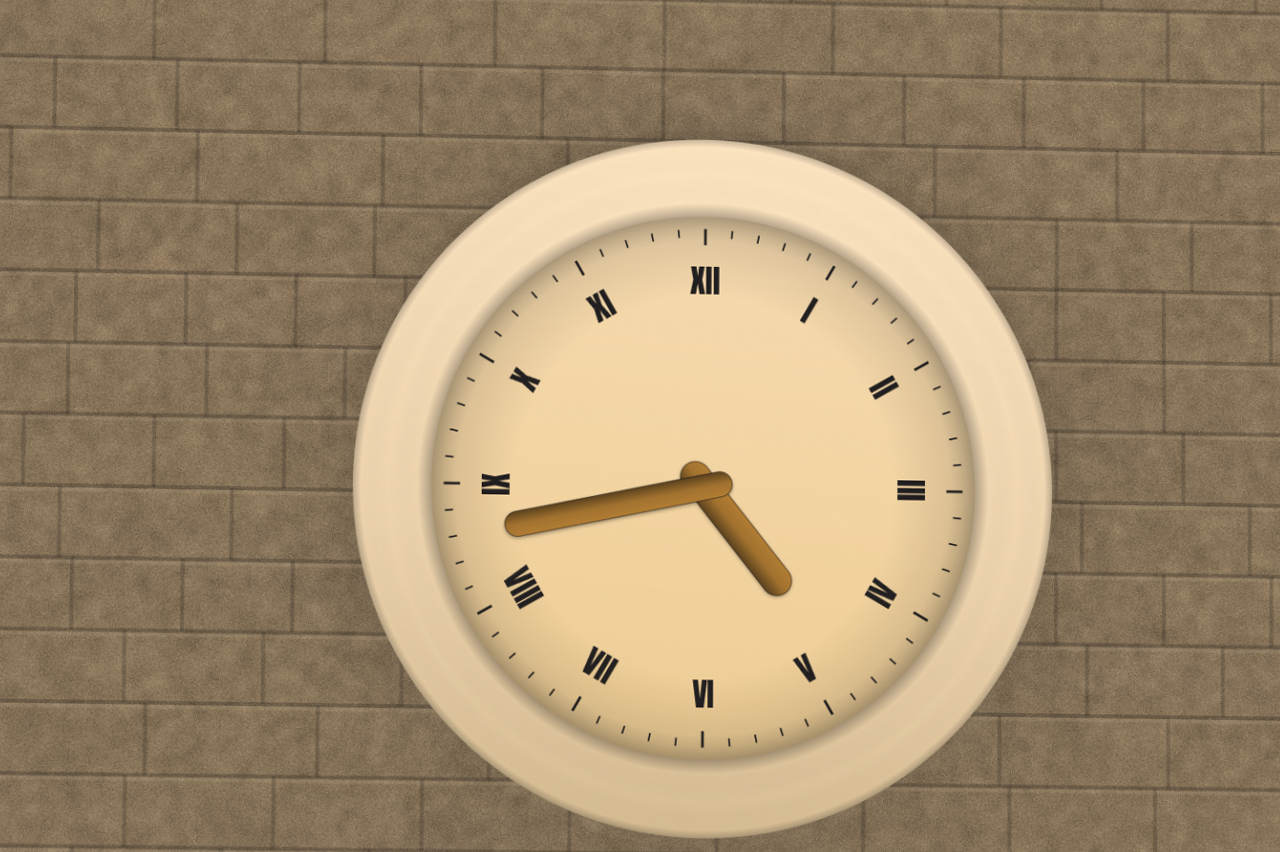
4:43
